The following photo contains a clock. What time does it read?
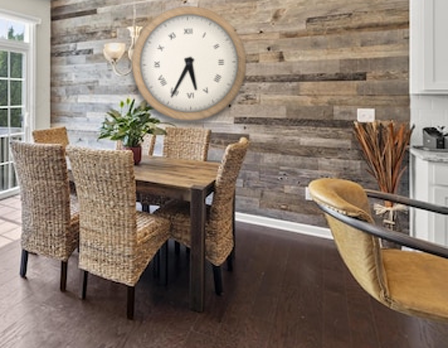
5:35
